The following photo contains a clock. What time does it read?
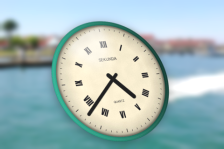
4:38
